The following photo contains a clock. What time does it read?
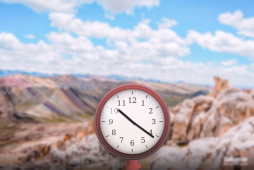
10:21
